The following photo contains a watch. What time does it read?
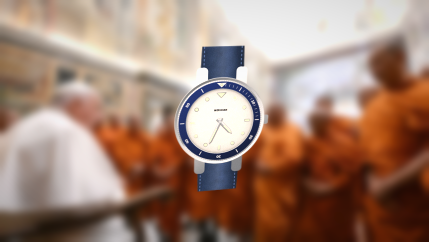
4:34
